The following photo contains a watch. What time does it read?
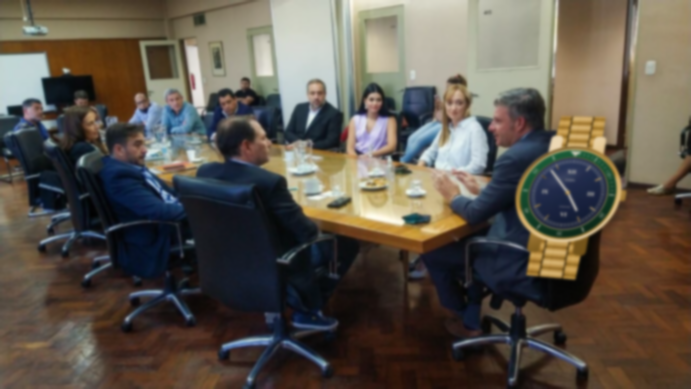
4:53
